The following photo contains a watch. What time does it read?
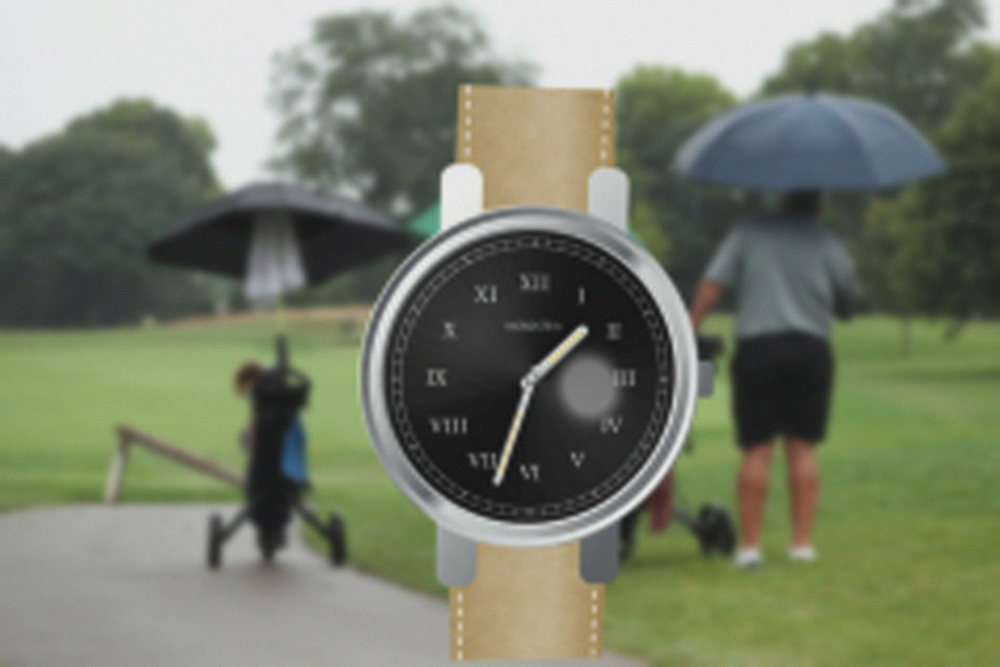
1:33
